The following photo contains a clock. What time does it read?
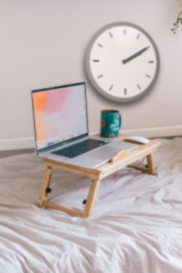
2:10
